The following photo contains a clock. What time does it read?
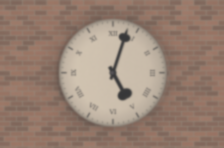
5:03
